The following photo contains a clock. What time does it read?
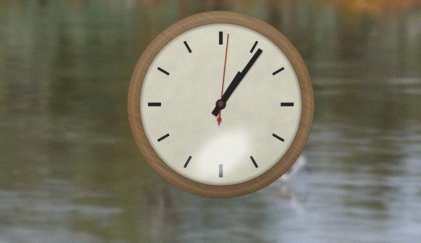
1:06:01
